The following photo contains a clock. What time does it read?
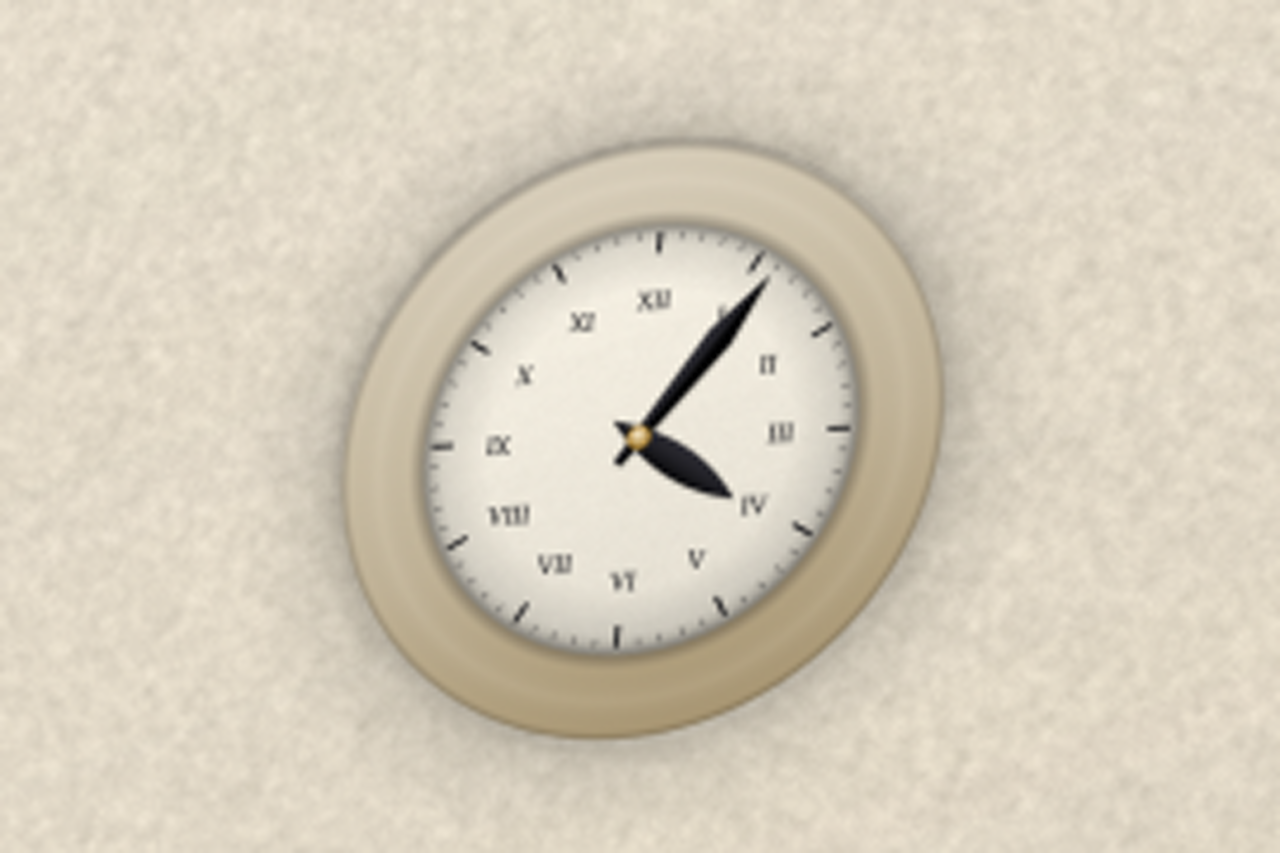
4:06
